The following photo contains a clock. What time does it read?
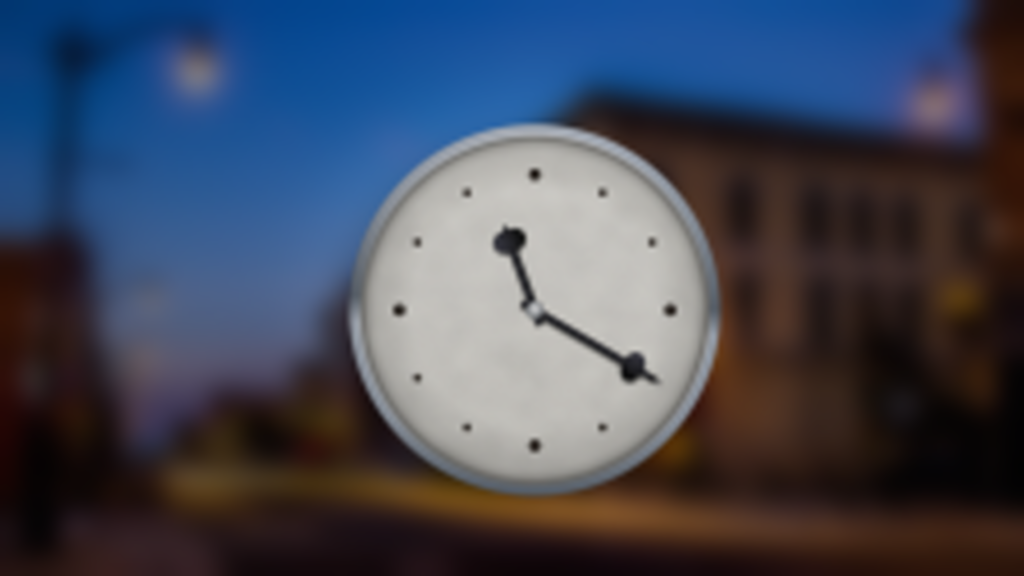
11:20
